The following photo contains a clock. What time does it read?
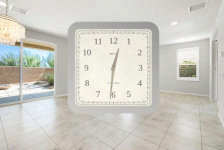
12:31
